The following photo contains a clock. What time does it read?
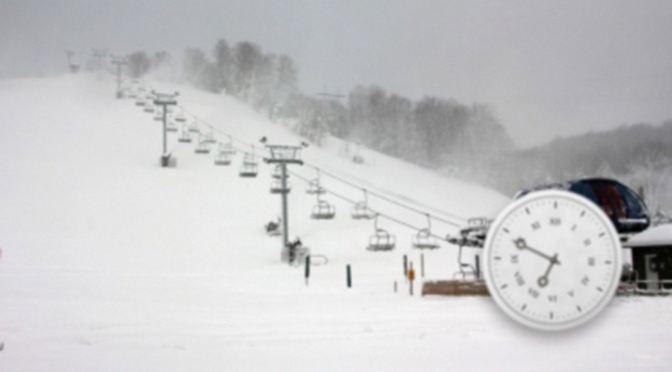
6:49
